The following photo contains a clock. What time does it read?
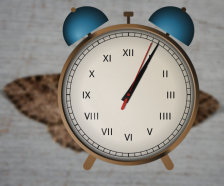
1:05:04
